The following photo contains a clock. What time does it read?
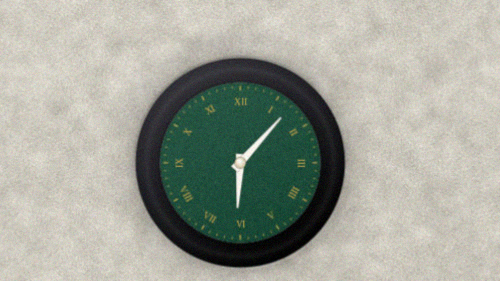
6:07
